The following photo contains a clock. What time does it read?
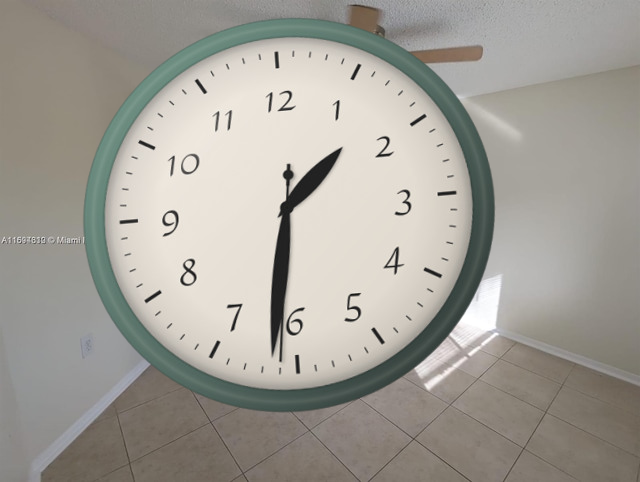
1:31:31
